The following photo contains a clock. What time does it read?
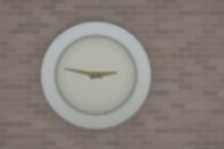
2:47
